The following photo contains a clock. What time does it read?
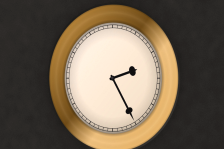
2:25
